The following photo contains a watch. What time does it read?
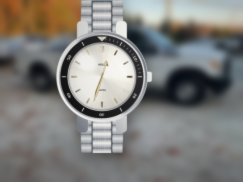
12:33
